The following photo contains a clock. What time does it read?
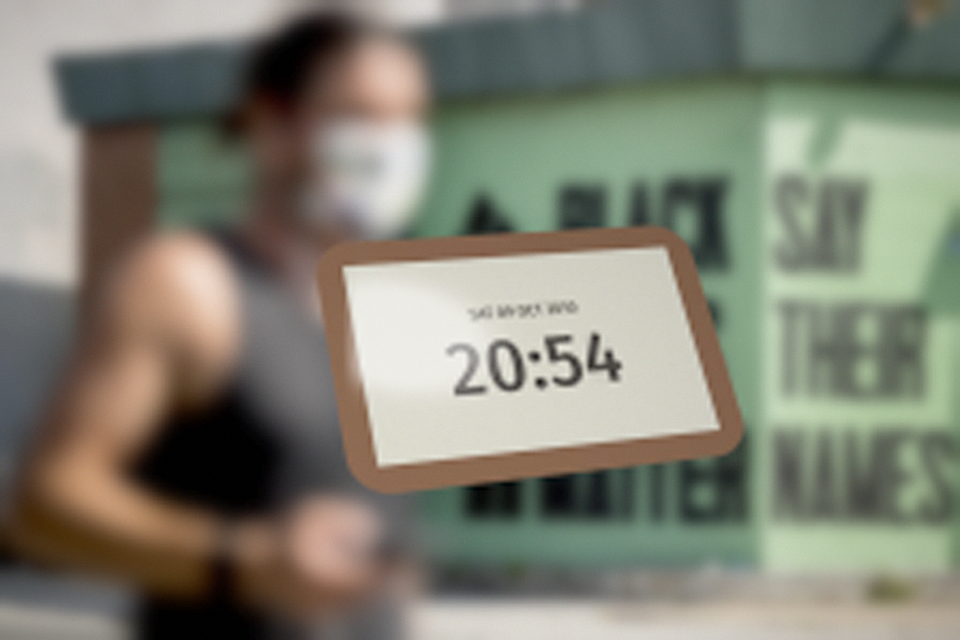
20:54
